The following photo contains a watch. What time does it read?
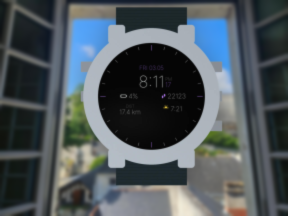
8:11
